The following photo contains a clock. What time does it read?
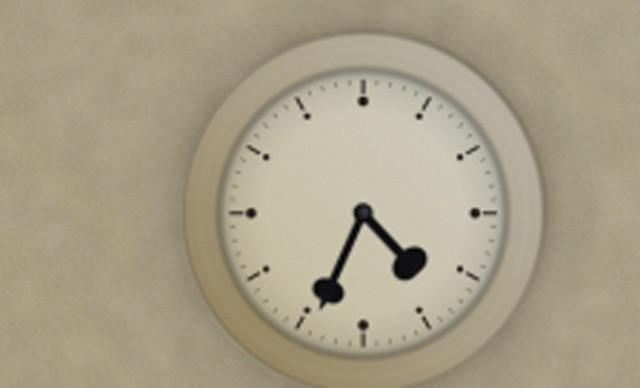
4:34
